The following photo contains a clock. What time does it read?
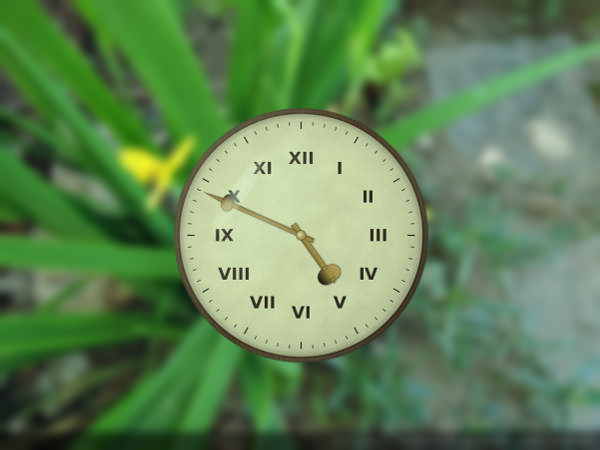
4:49
